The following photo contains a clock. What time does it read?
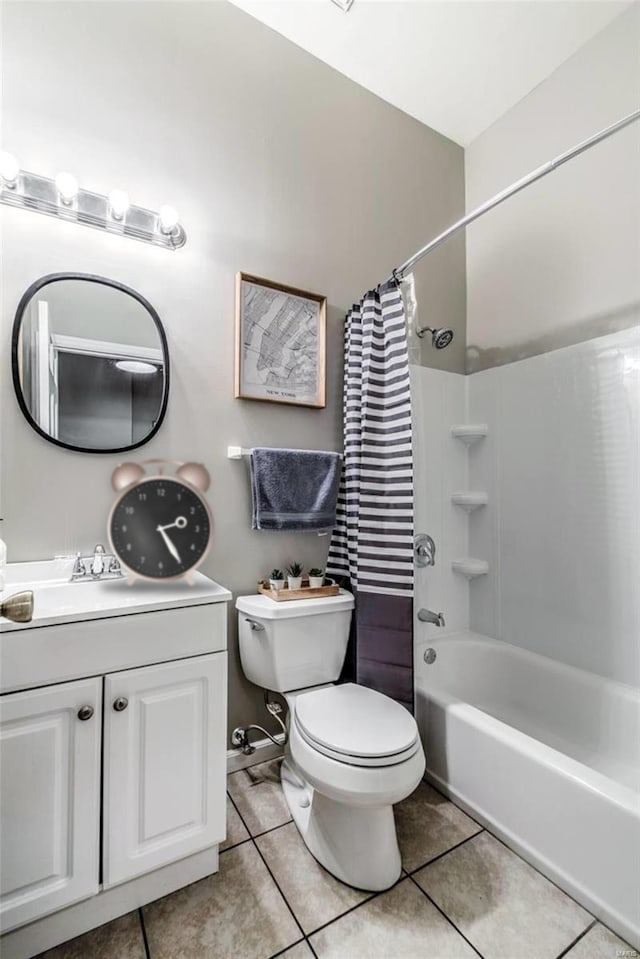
2:25
